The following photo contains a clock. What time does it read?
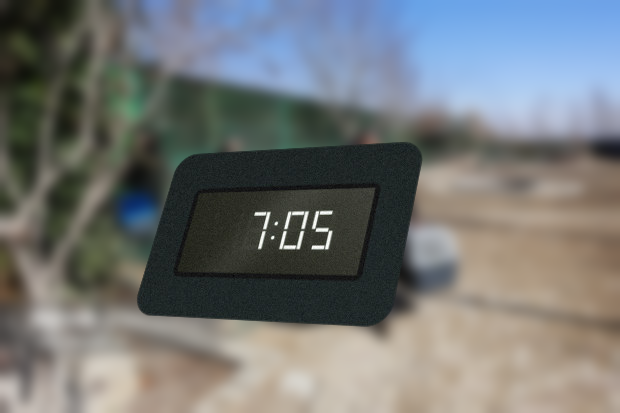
7:05
